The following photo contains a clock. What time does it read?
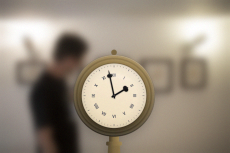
1:58
